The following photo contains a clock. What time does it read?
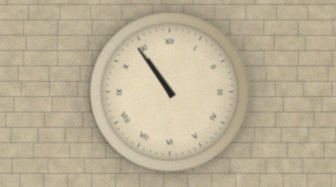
10:54
